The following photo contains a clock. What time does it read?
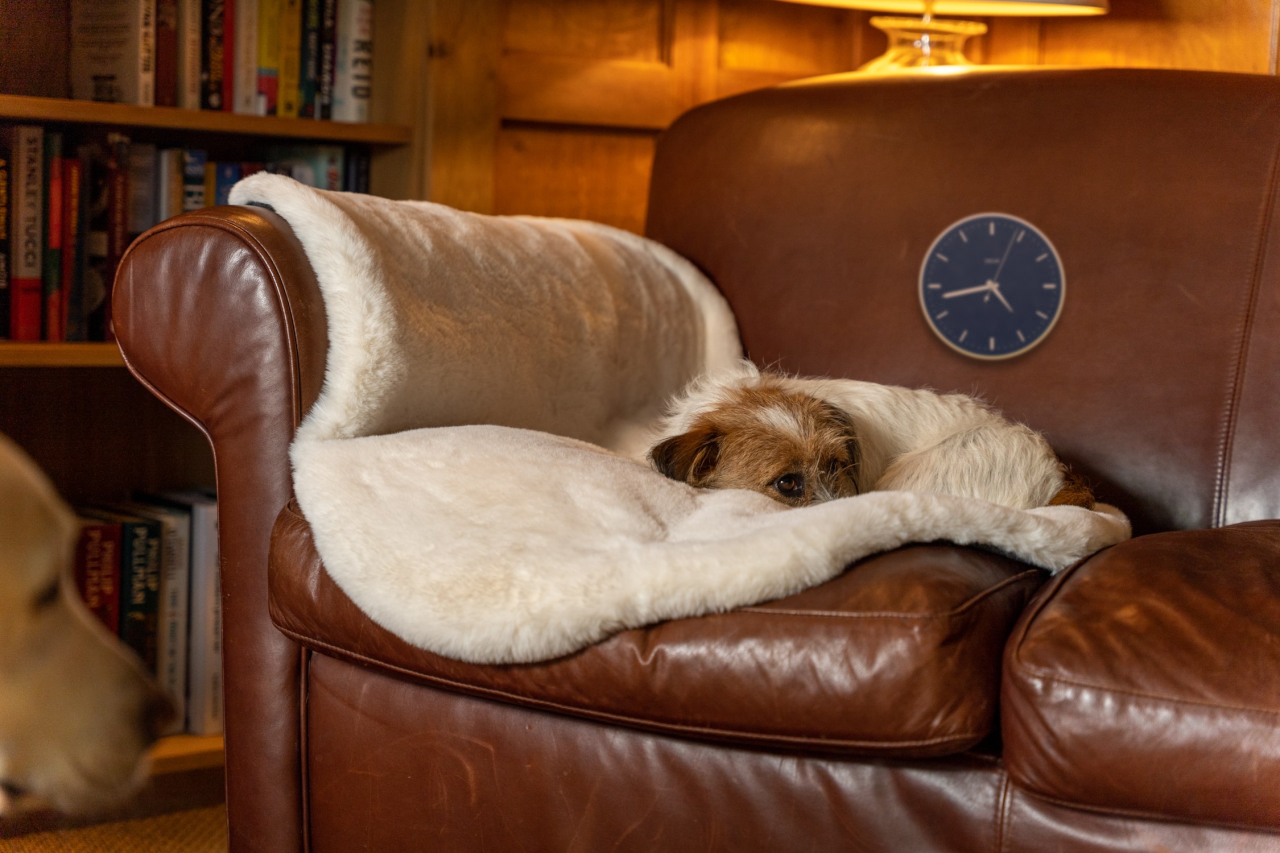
4:43:04
